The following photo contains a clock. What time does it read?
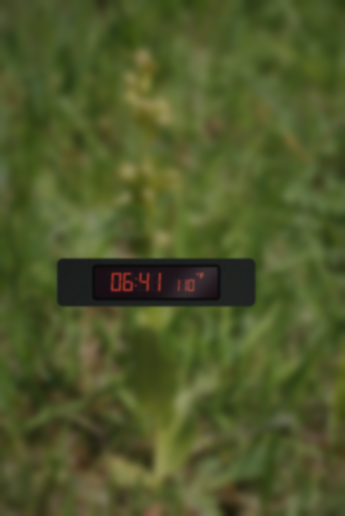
6:41
